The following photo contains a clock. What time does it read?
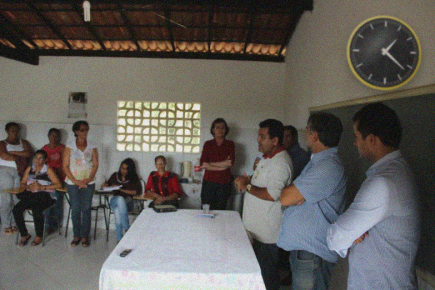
1:22
